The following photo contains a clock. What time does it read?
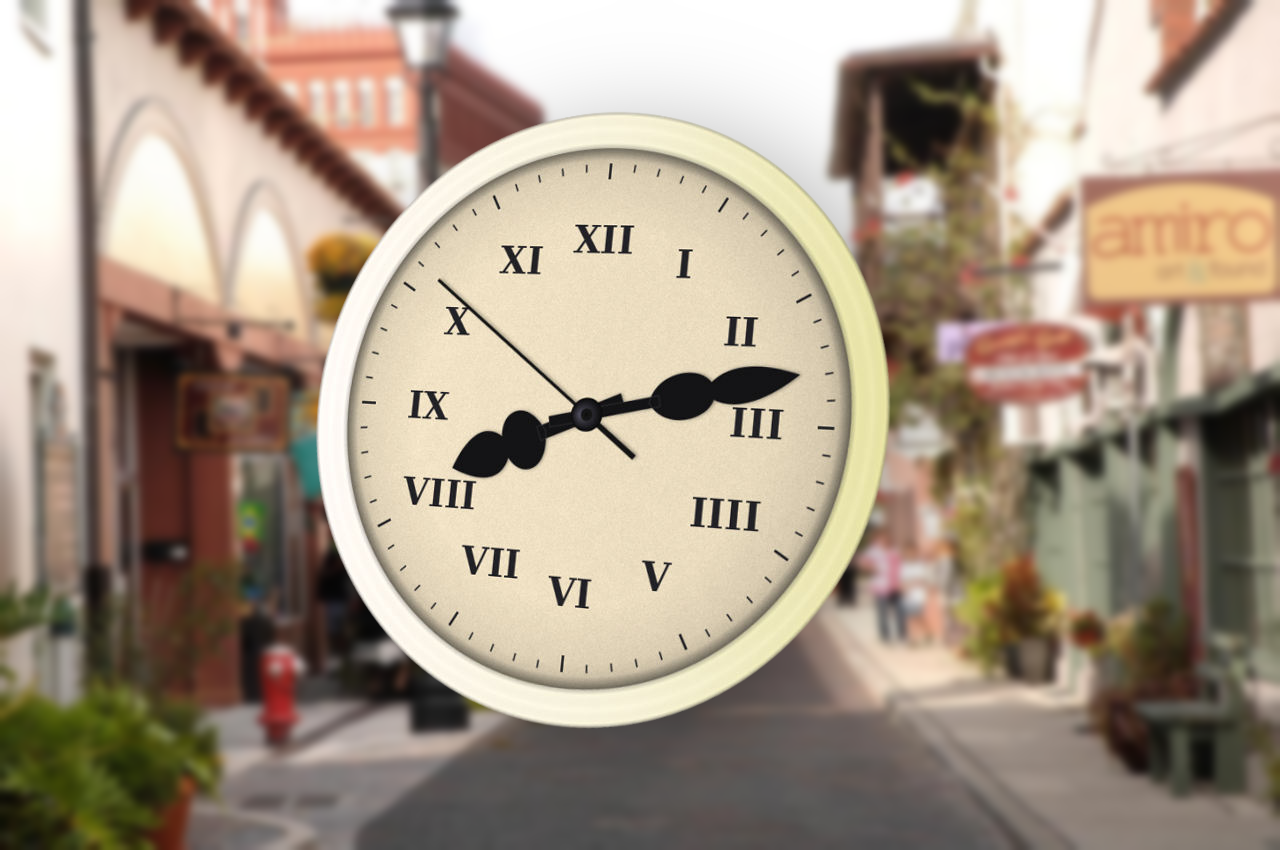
8:12:51
